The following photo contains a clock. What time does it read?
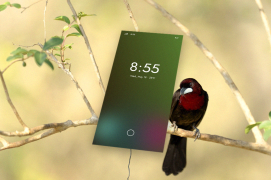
8:55
